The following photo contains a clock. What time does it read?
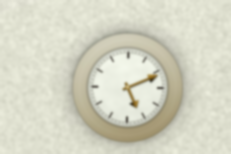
5:11
